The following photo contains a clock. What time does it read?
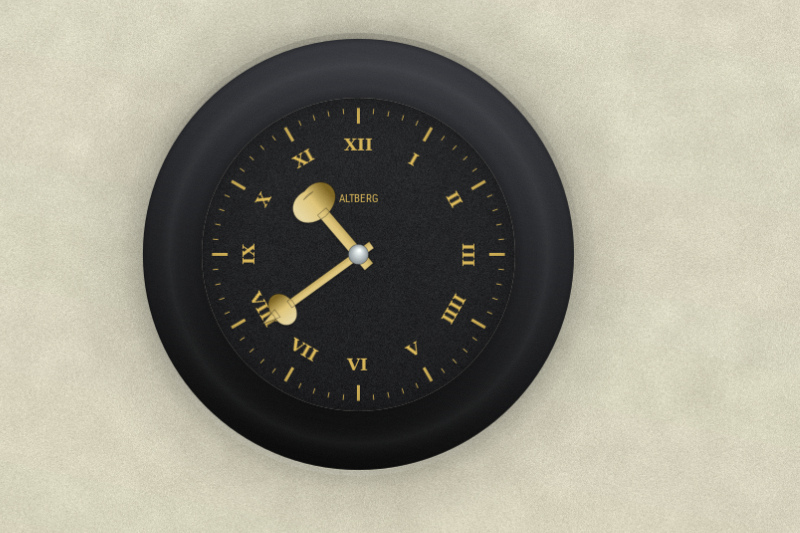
10:39
